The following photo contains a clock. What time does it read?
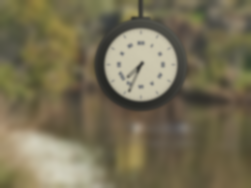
7:34
